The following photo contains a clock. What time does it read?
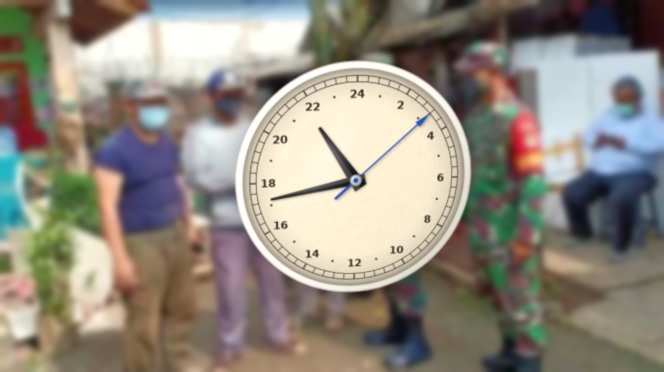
21:43:08
